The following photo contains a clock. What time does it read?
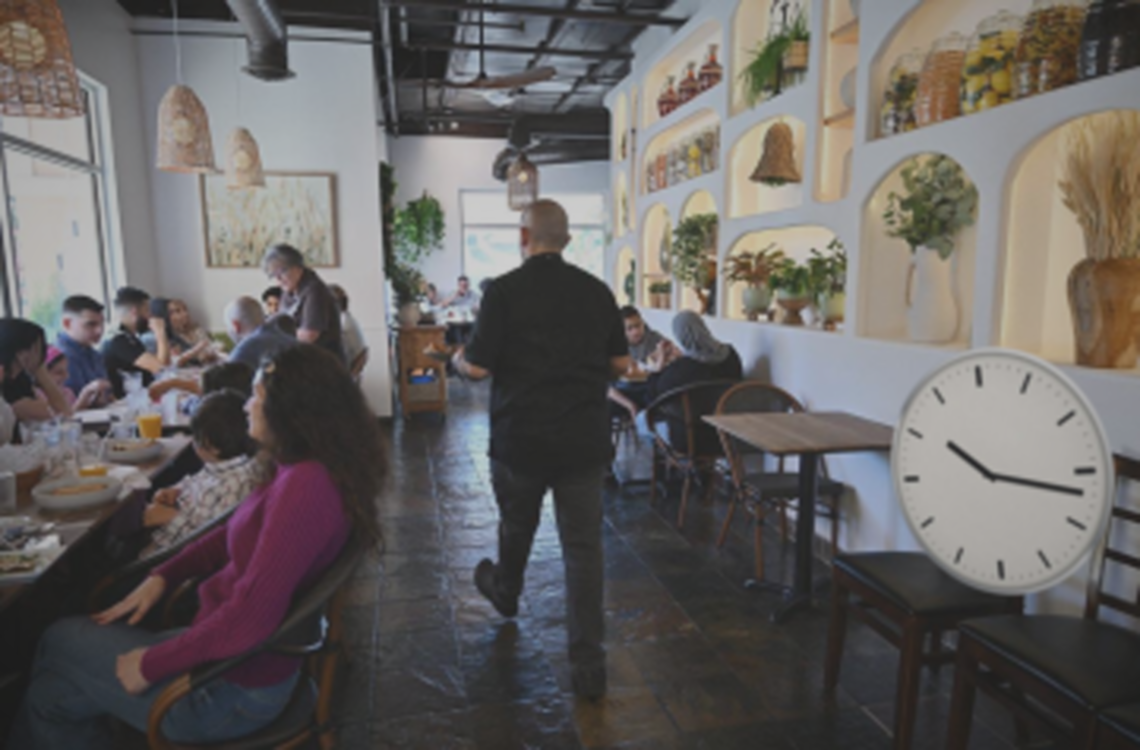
10:17
